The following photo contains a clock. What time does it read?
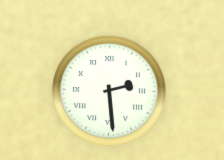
2:29
